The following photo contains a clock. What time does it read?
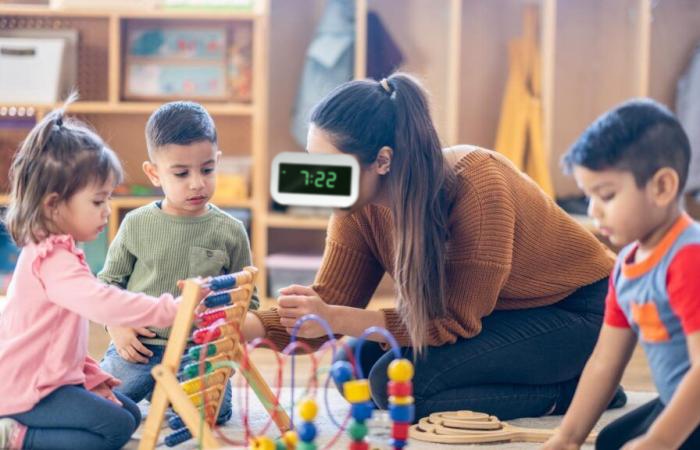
7:22
